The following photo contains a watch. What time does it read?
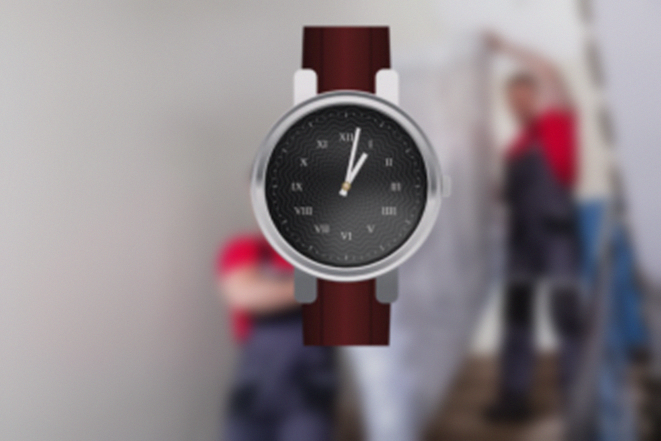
1:02
